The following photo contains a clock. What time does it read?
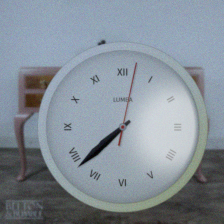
7:38:02
